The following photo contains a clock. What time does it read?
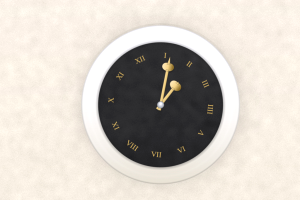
2:06
